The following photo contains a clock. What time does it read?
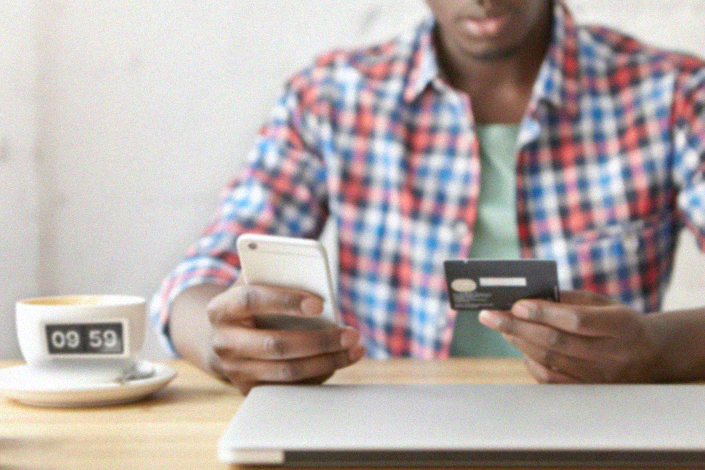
9:59
